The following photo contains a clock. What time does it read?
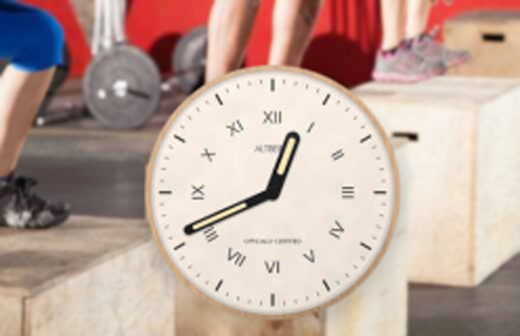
12:41
